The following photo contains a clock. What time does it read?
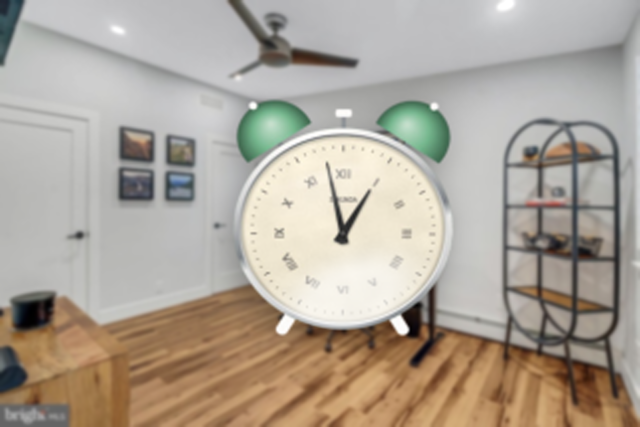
12:58
